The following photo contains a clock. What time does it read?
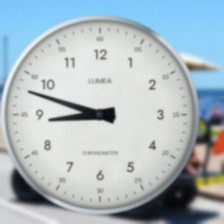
8:48
